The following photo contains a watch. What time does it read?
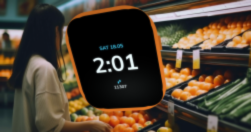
2:01
